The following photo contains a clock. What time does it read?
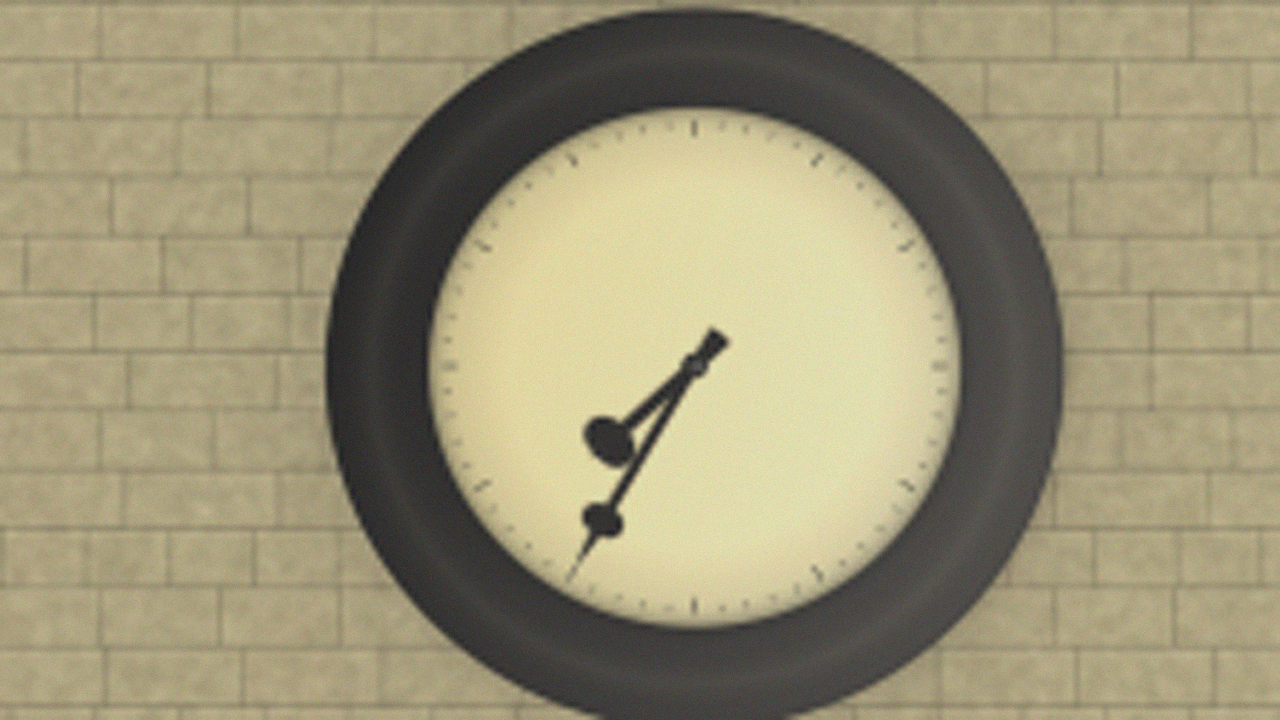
7:35
